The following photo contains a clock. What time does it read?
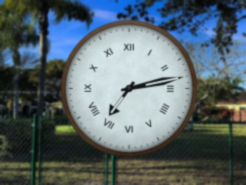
7:13
